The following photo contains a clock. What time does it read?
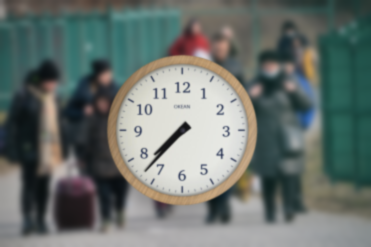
7:37
